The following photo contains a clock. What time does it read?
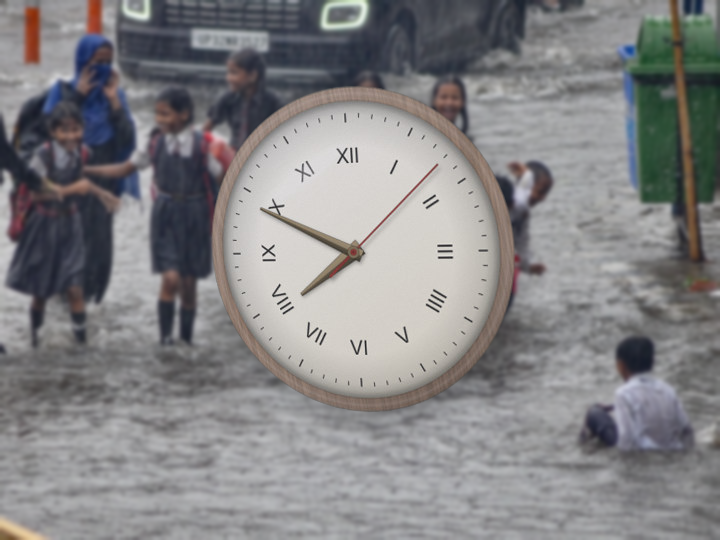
7:49:08
